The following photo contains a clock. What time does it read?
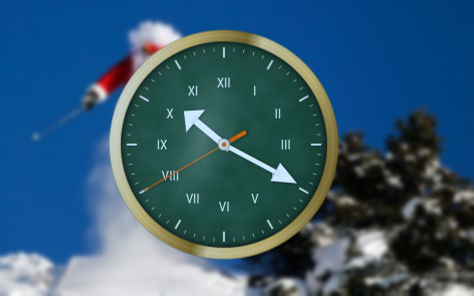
10:19:40
